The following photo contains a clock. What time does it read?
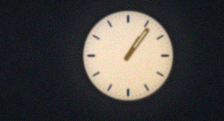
1:06
